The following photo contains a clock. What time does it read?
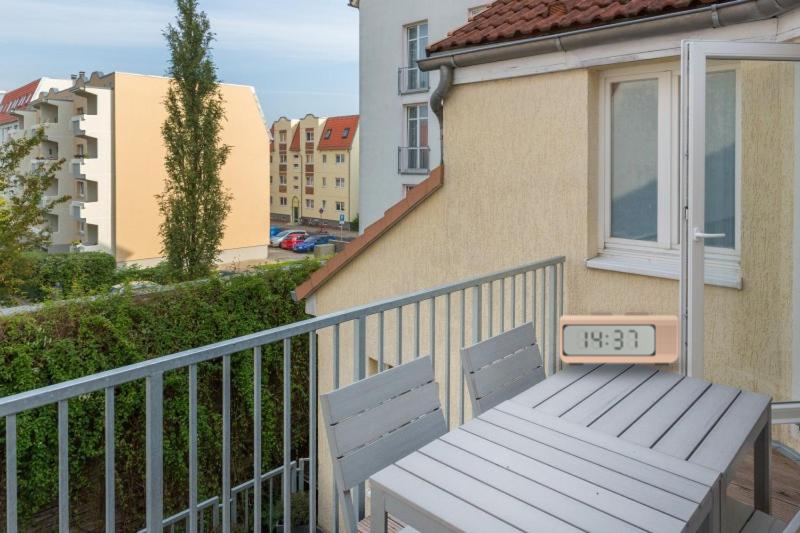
14:37
